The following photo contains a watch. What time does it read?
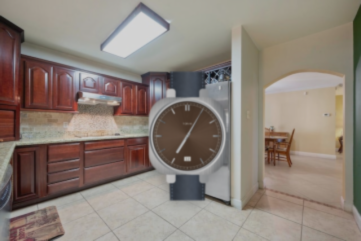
7:05
